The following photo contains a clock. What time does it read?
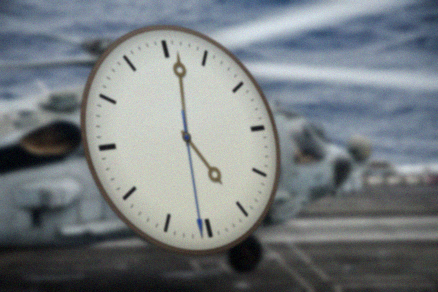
5:01:31
